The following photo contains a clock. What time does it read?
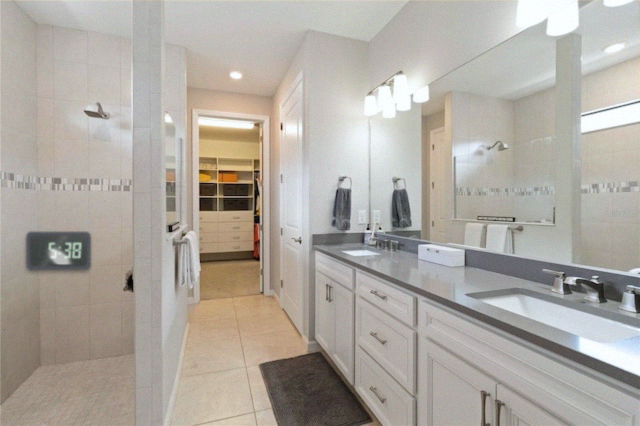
5:38
